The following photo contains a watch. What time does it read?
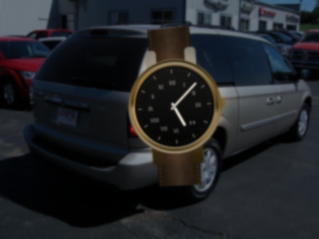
5:08
